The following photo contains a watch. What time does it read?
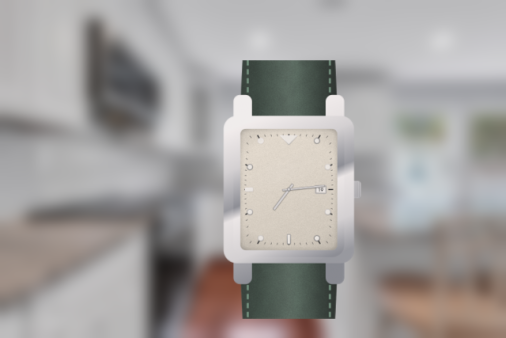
7:14
